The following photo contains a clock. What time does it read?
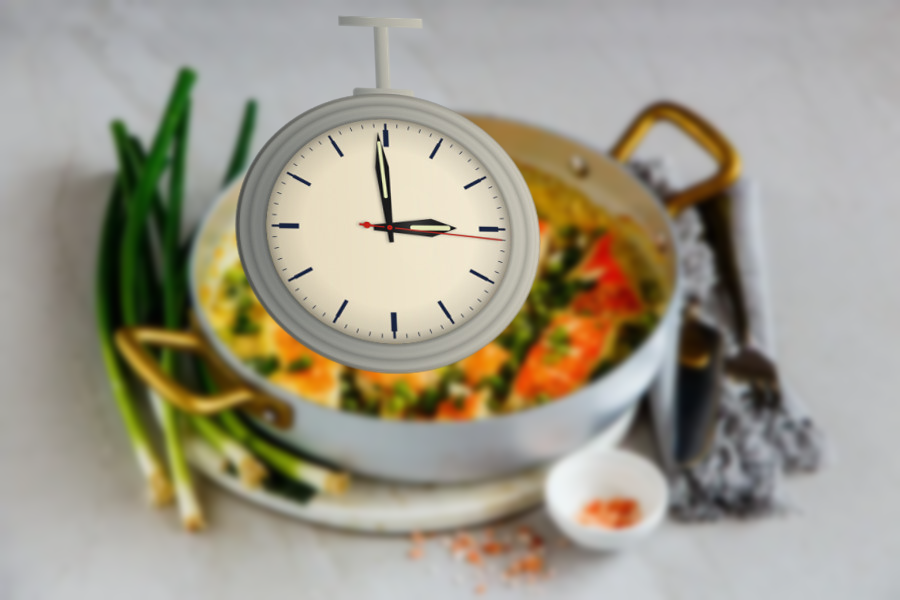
2:59:16
